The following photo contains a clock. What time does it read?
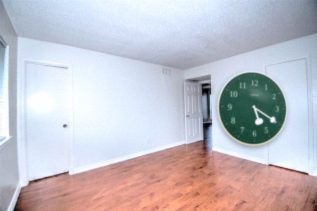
5:20
